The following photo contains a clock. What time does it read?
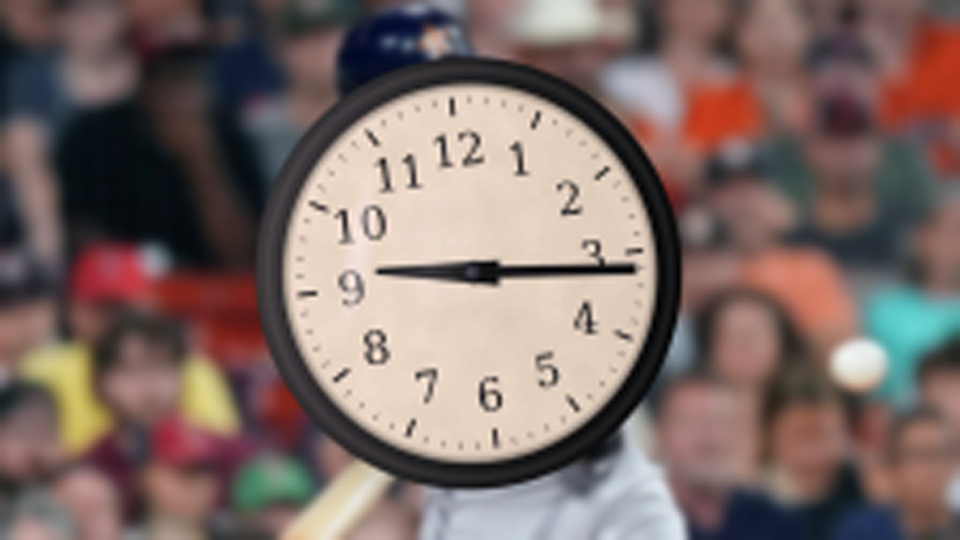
9:16
